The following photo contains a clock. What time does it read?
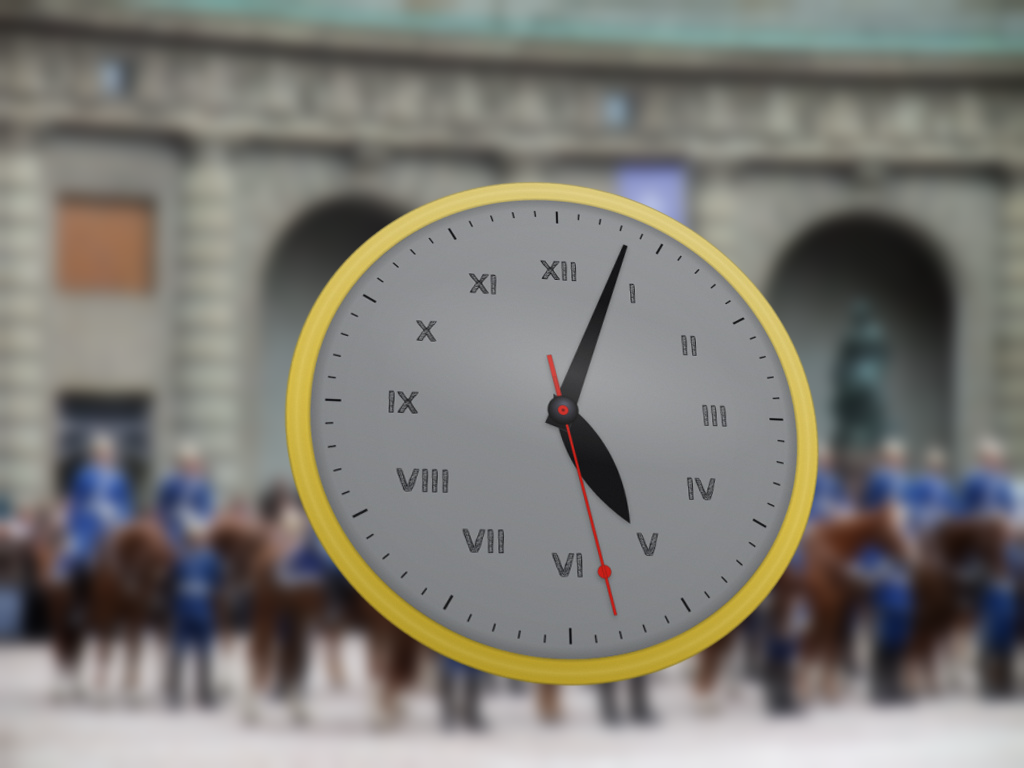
5:03:28
